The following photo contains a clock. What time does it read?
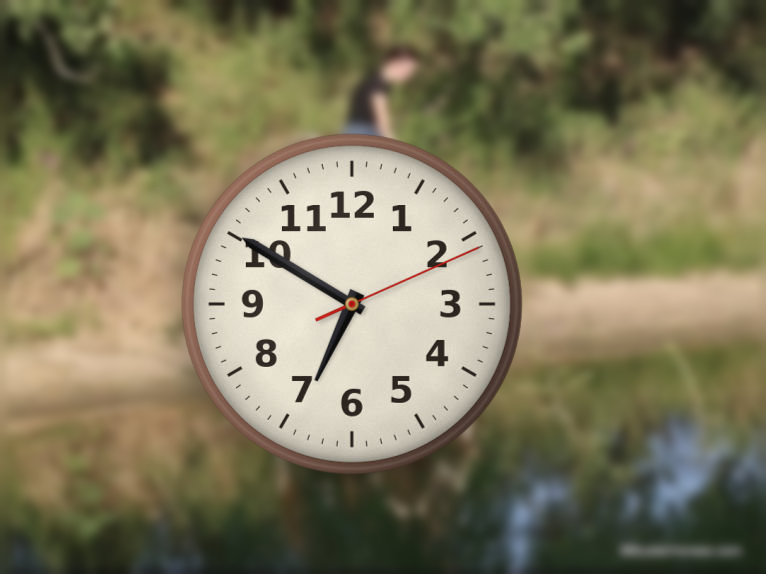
6:50:11
